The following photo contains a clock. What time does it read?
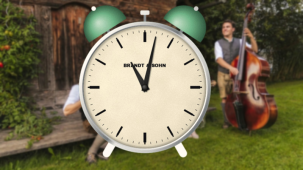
11:02
